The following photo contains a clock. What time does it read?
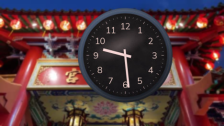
9:29
